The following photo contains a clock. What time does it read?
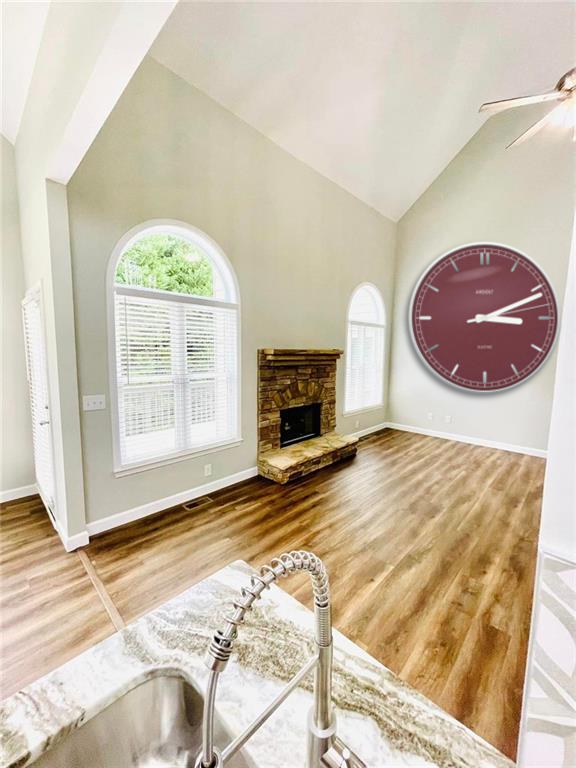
3:11:13
